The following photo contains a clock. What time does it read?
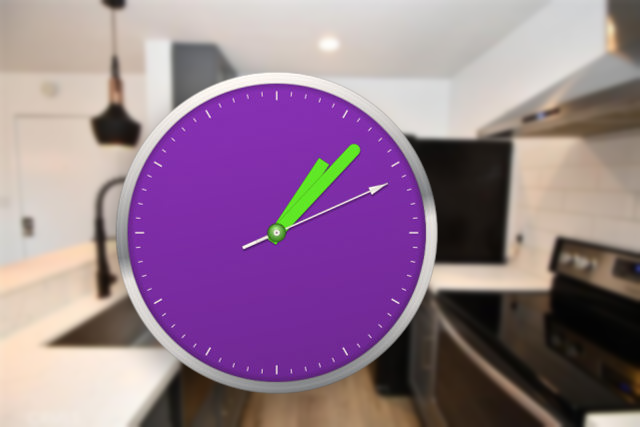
1:07:11
